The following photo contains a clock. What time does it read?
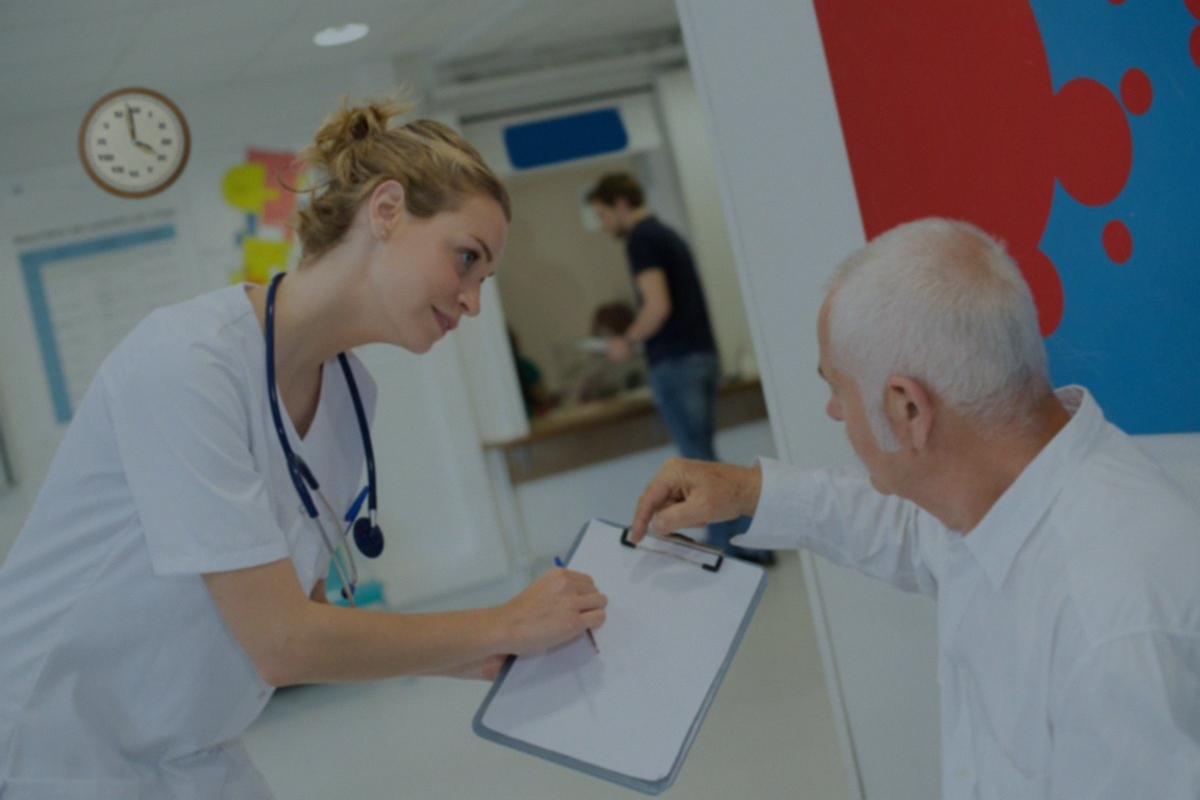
3:58
